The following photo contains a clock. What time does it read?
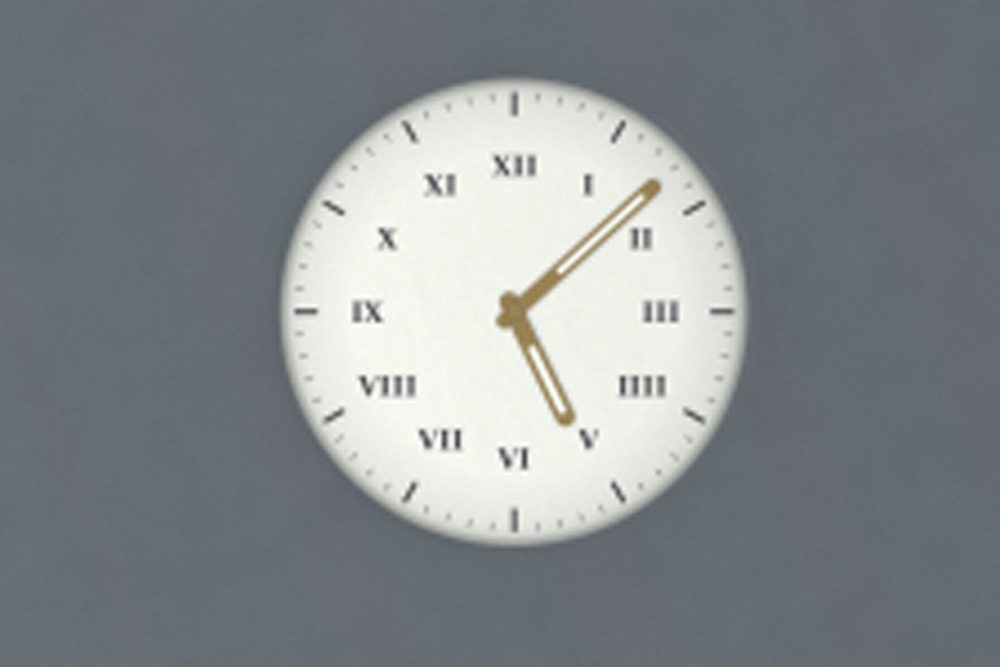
5:08
